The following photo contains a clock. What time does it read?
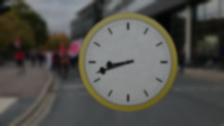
8:42
